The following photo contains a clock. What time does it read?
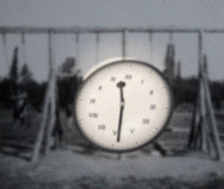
11:29
